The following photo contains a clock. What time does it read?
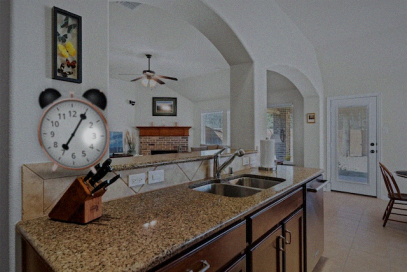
7:05
